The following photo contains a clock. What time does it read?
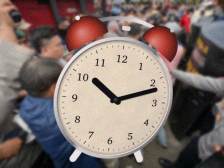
10:12
